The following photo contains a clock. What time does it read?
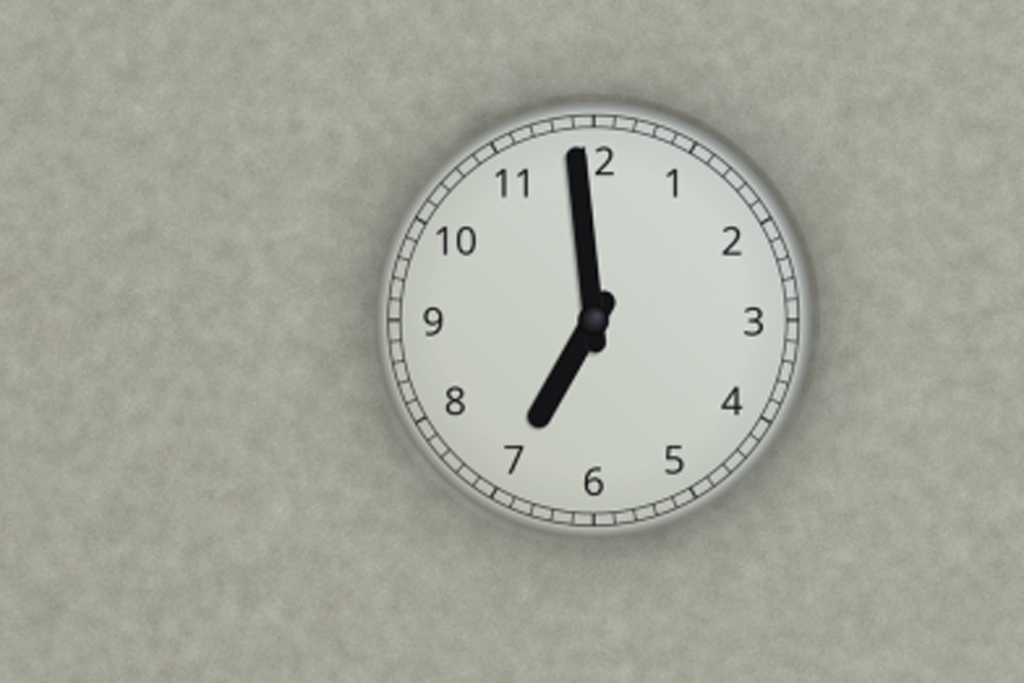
6:59
